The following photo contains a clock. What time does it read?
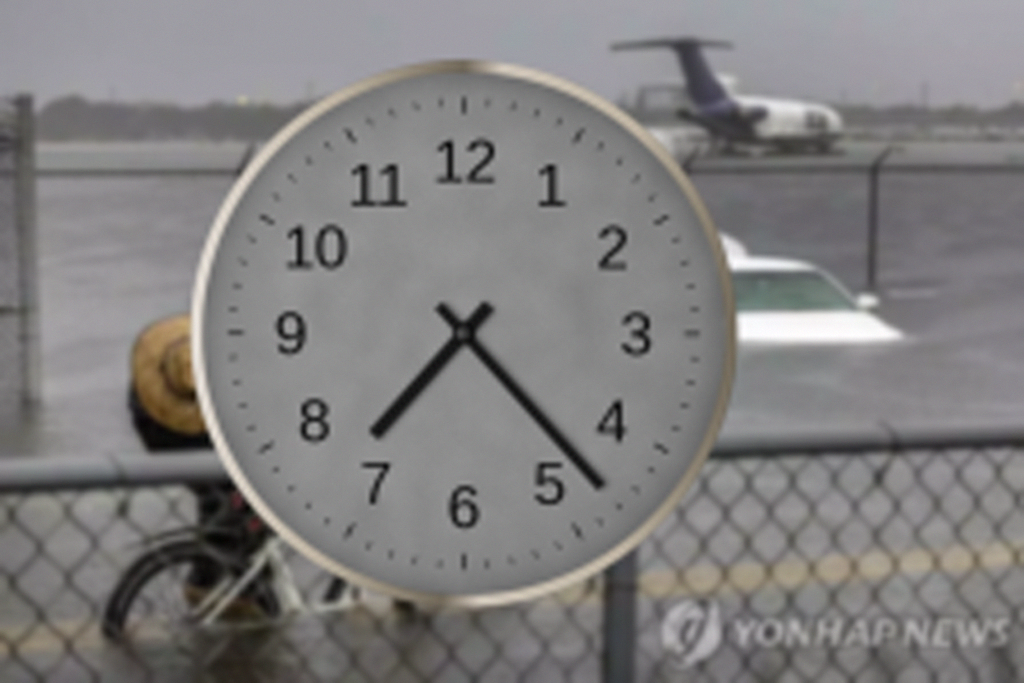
7:23
